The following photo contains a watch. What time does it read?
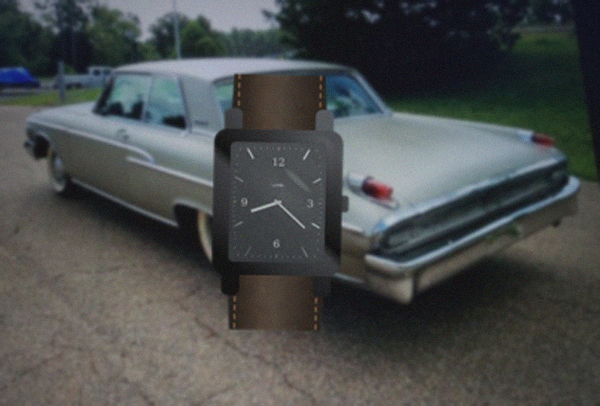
8:22
